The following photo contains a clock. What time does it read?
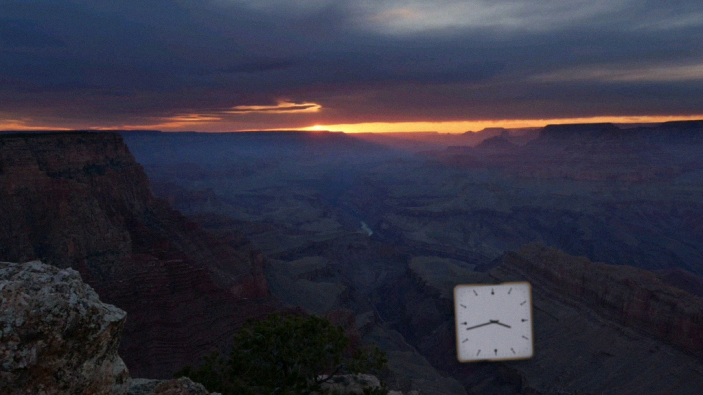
3:43
